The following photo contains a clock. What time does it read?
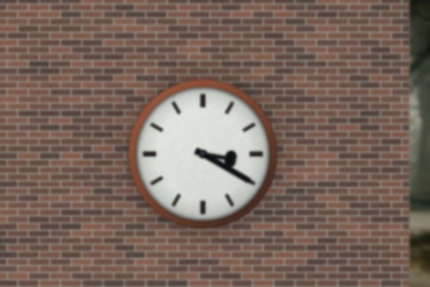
3:20
